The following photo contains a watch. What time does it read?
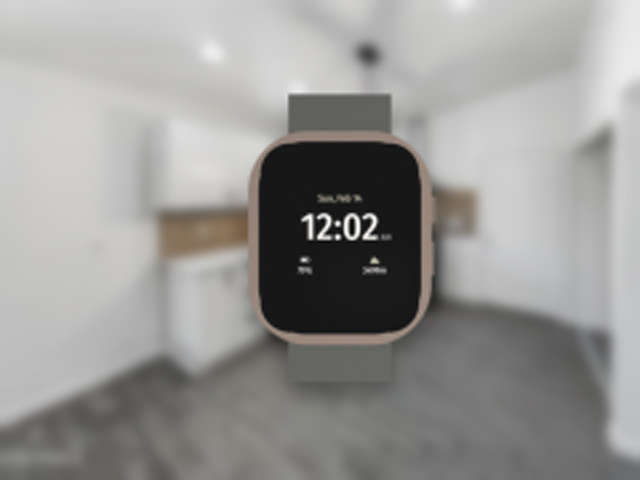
12:02
